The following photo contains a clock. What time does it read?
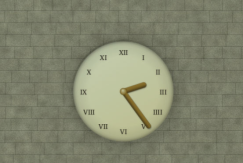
2:24
